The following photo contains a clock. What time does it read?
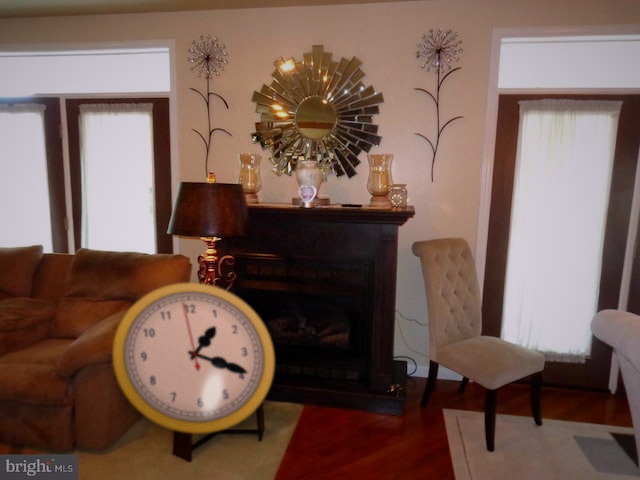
1:18:59
